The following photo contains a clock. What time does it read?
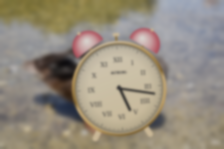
5:17
